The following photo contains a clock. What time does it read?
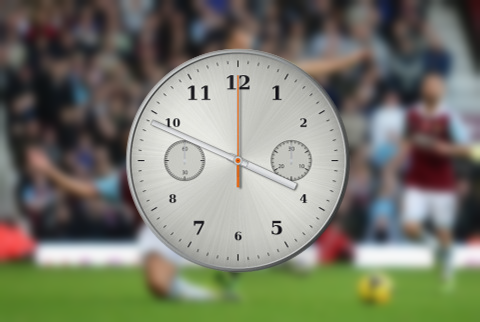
3:49
